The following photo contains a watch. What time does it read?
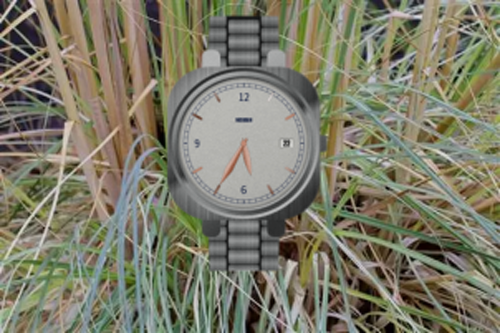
5:35
